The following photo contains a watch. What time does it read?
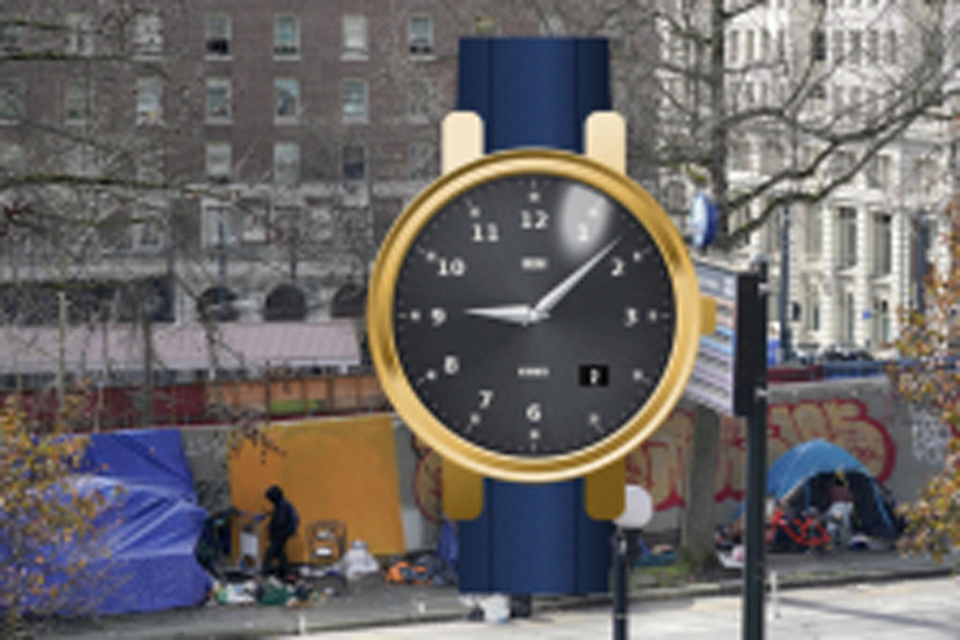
9:08
